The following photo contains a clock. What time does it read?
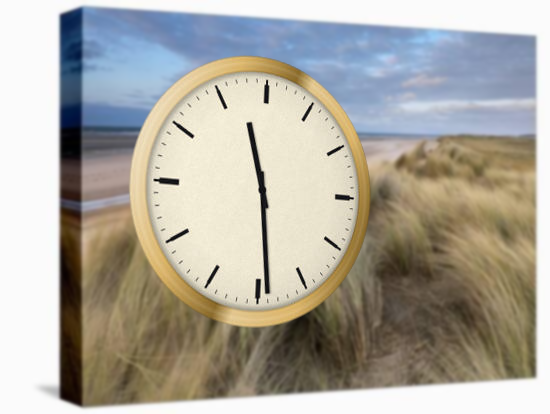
11:29
